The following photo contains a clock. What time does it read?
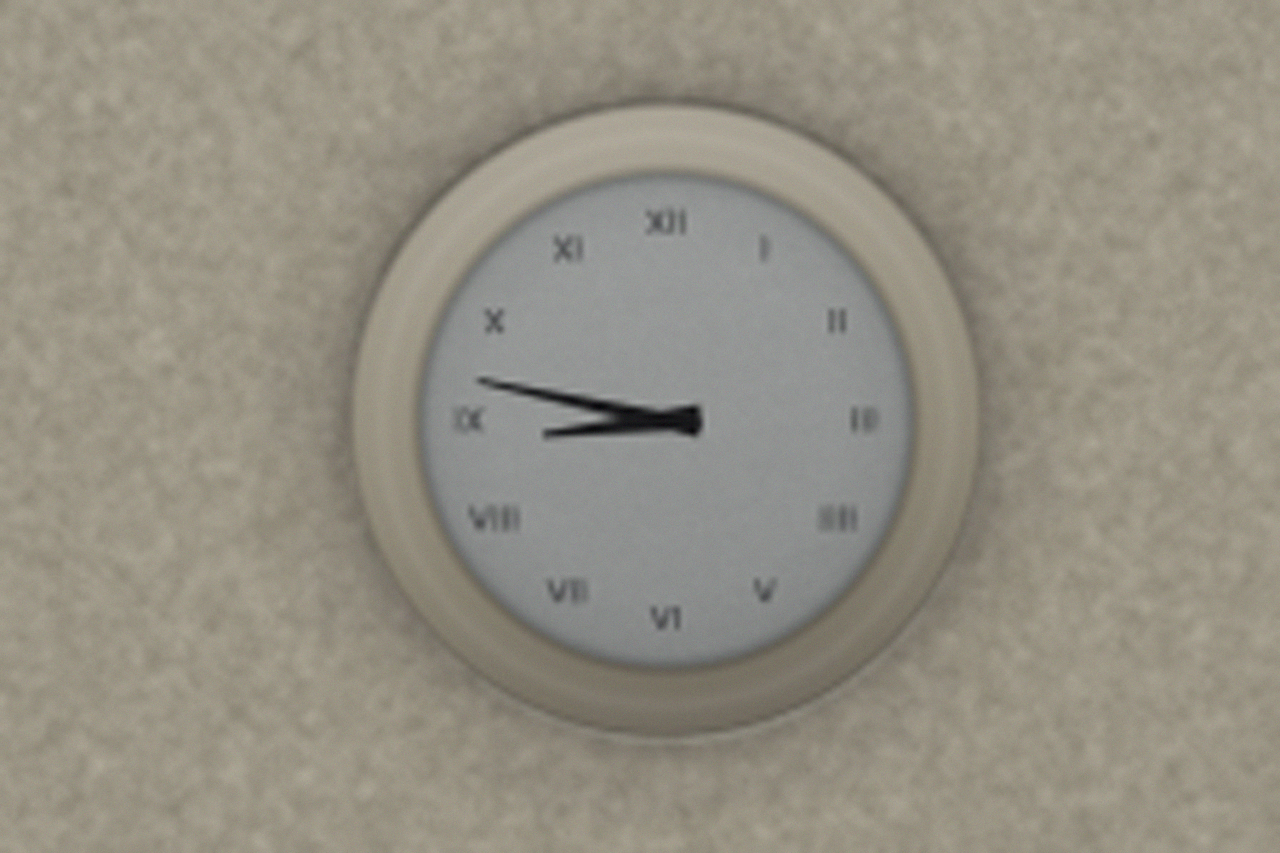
8:47
